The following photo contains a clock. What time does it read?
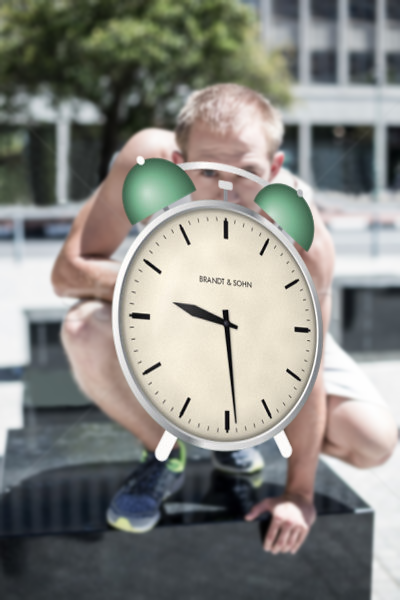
9:29
